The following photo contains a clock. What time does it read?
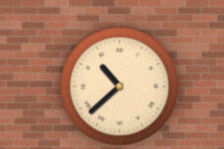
10:38
